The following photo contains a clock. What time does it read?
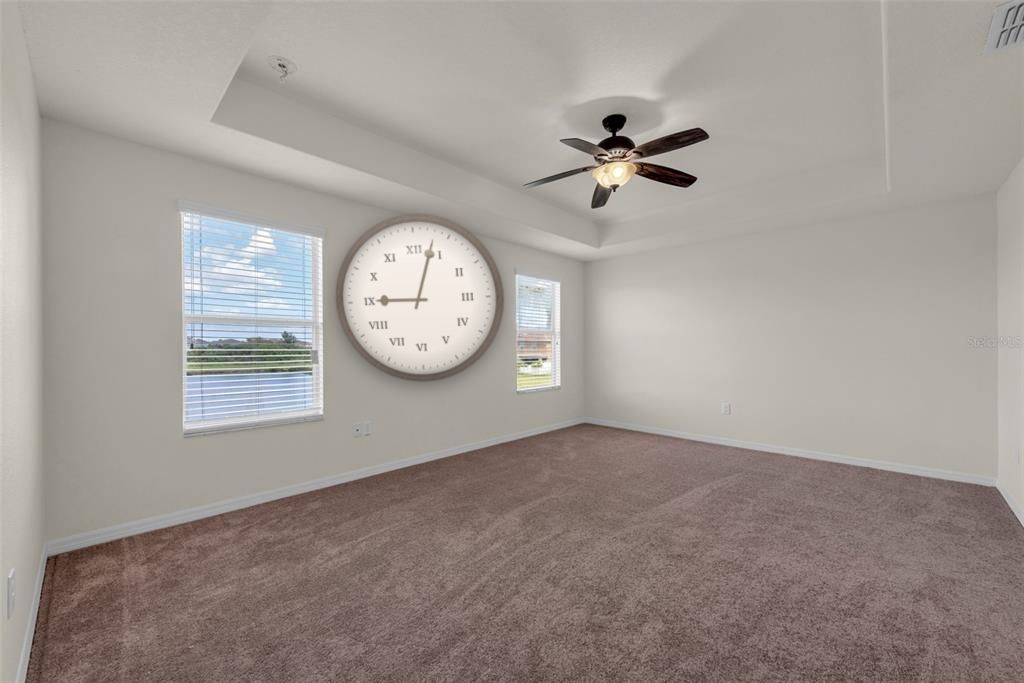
9:03
